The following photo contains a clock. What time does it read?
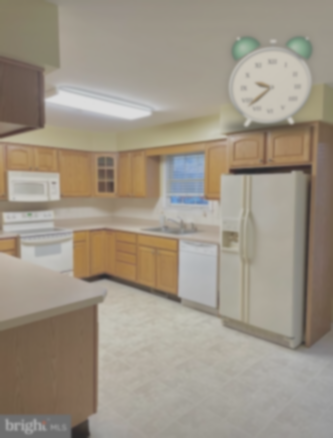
9:38
